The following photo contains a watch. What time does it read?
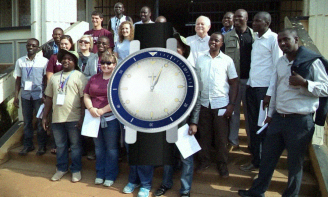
12:04
